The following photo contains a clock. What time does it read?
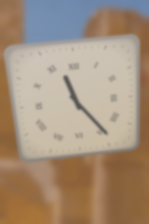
11:24
